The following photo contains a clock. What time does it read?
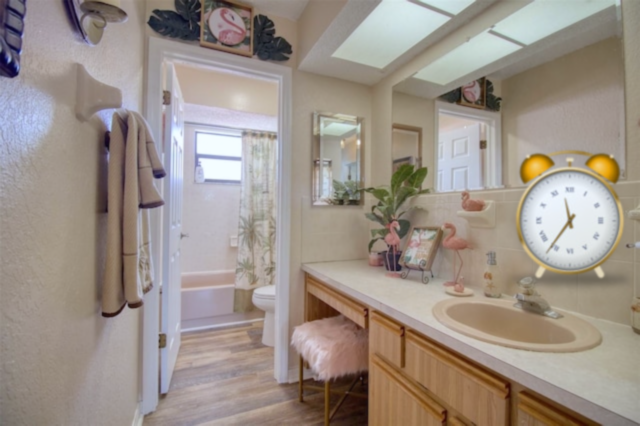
11:36
